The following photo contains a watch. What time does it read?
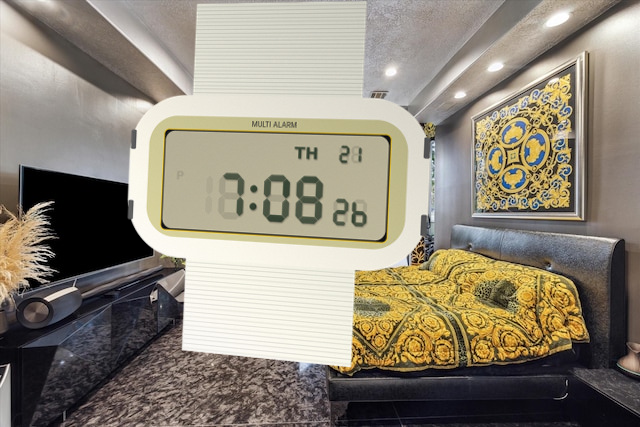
7:08:26
